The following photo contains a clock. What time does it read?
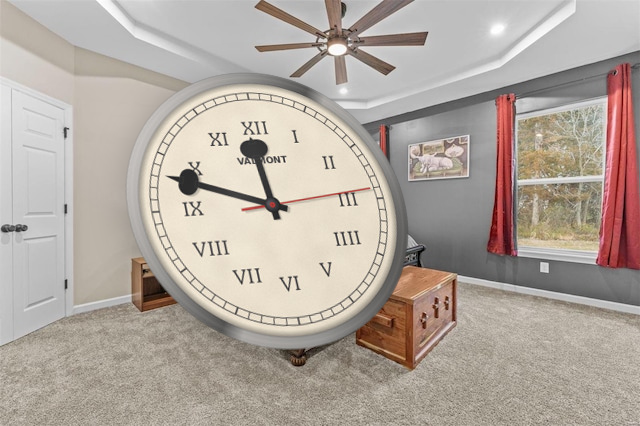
11:48:14
